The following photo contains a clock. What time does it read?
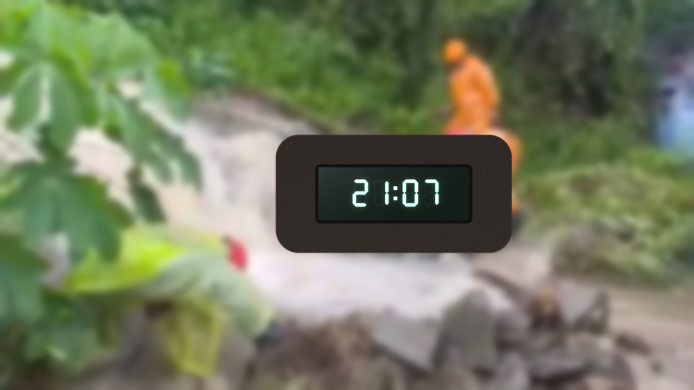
21:07
